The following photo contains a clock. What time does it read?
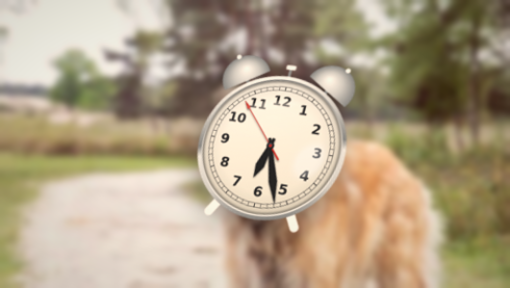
6:26:53
